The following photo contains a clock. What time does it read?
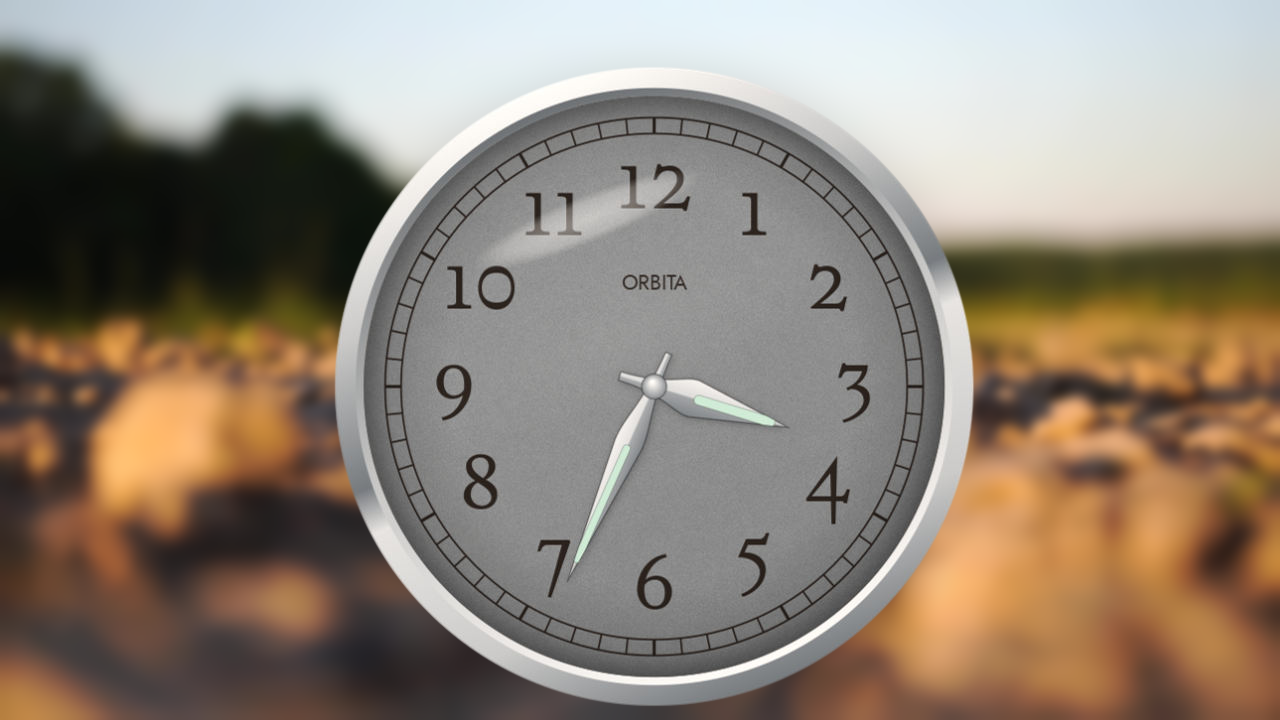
3:34
